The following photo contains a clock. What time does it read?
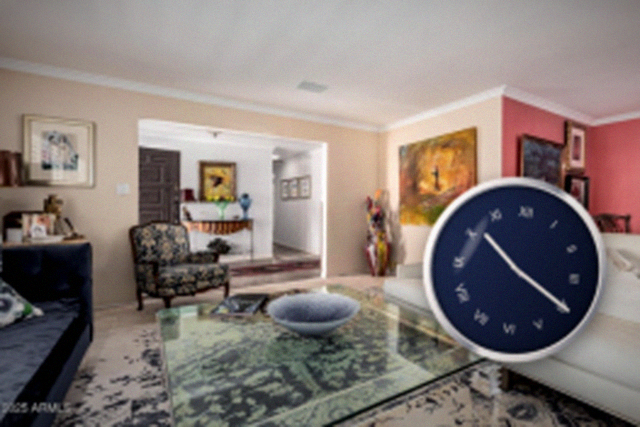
10:20
